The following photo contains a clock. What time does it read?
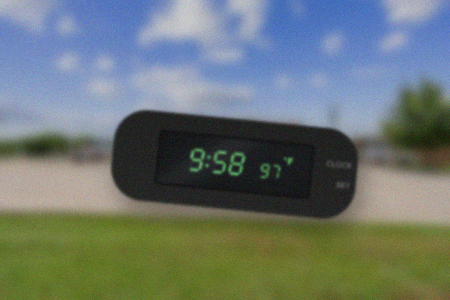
9:58
